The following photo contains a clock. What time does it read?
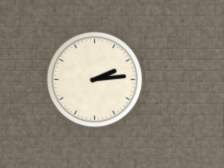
2:14
